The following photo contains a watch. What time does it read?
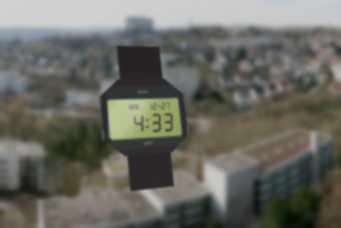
4:33
